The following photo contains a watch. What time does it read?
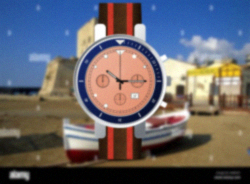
10:15
